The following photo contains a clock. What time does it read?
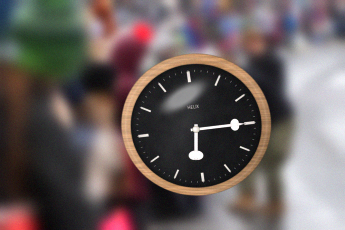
6:15
